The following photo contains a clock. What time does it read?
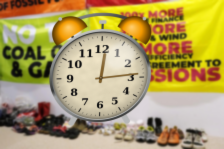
12:14
